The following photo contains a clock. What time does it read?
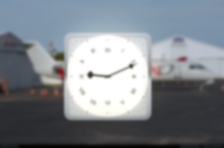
9:11
